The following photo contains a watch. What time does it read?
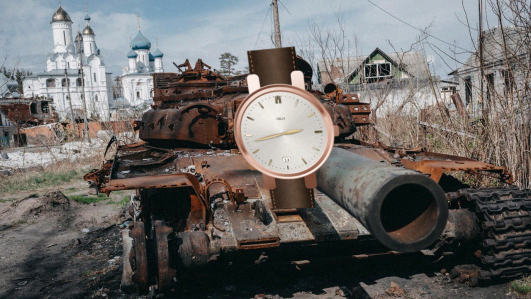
2:43
